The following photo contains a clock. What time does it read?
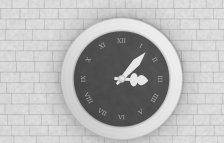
3:07
